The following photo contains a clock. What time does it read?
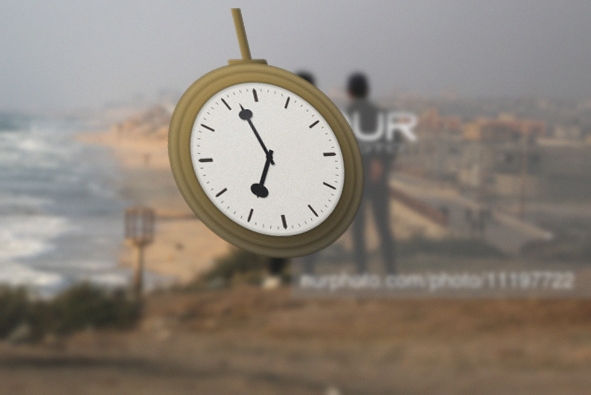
6:57
